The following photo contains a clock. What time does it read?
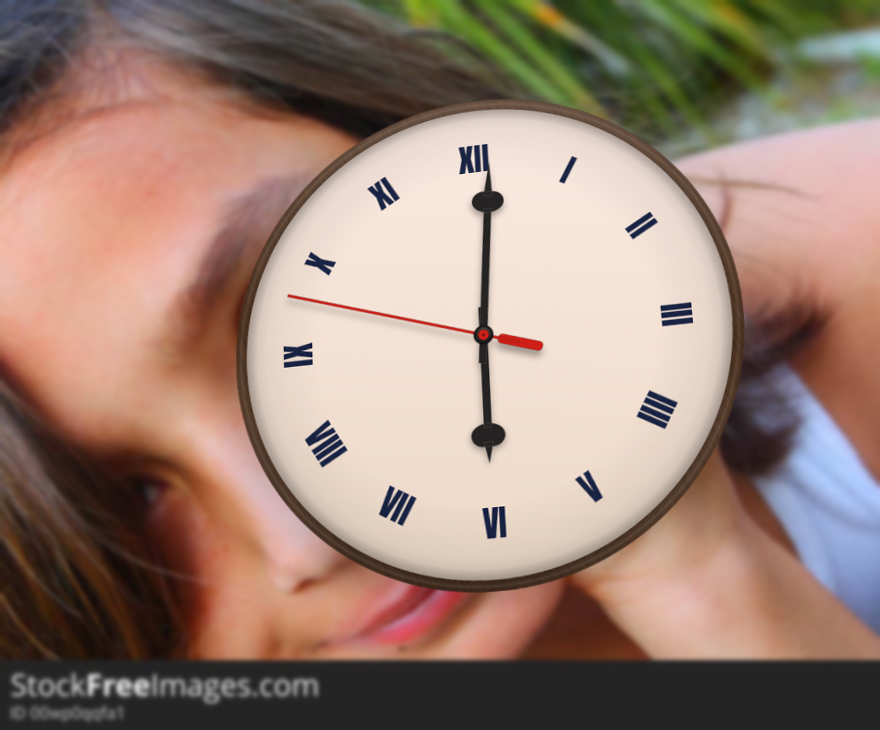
6:00:48
